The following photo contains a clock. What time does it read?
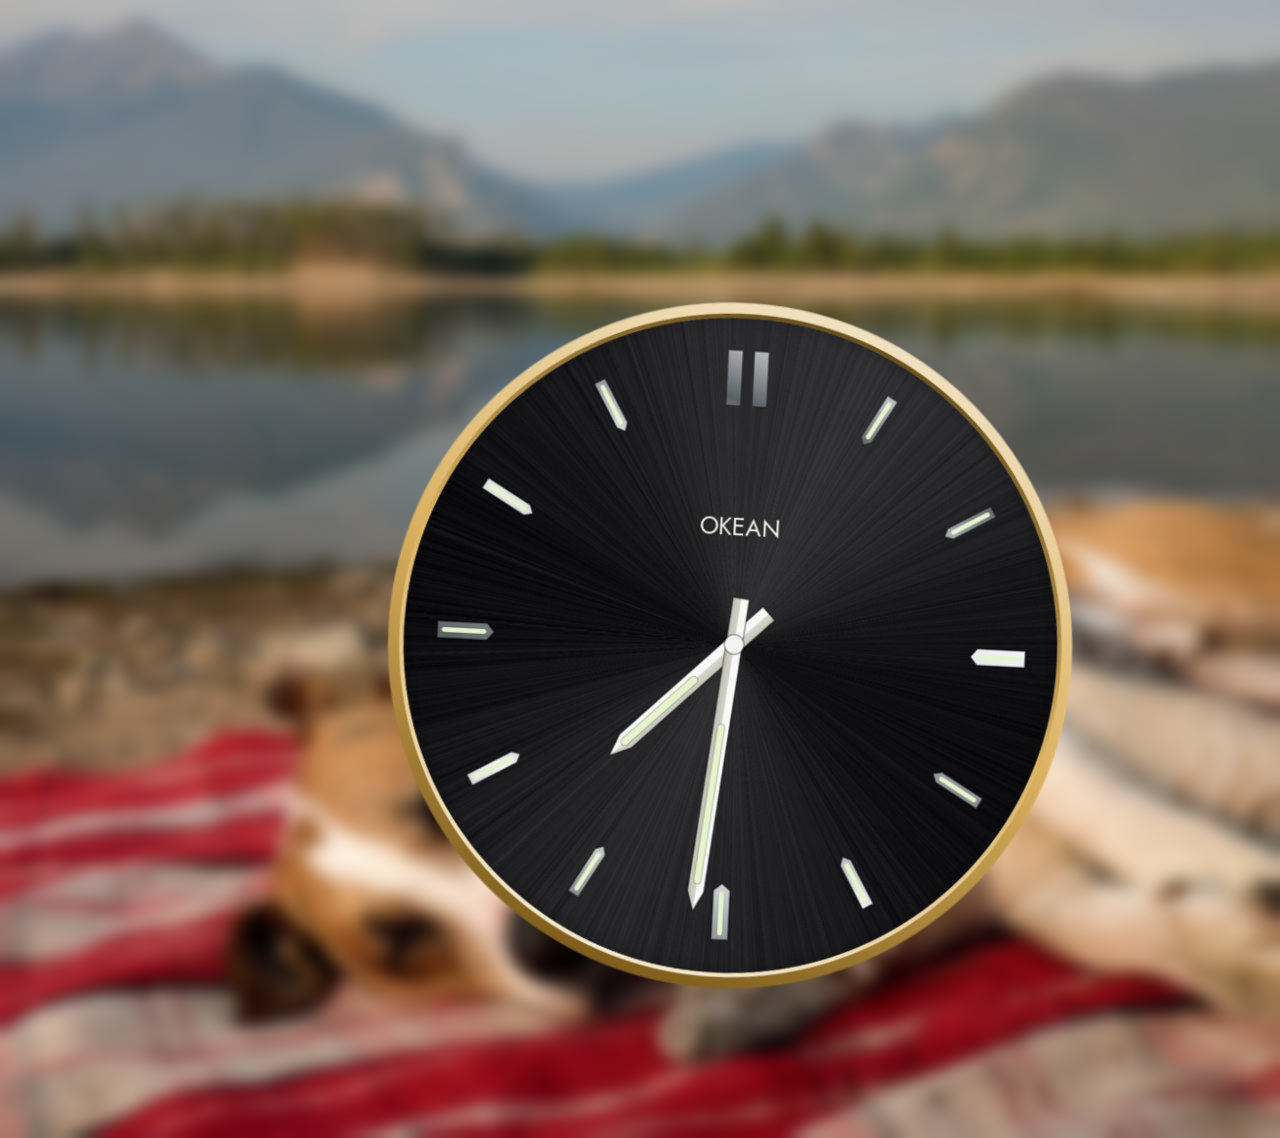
7:31
